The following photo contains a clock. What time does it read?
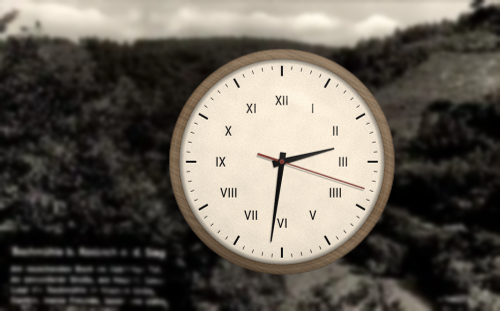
2:31:18
